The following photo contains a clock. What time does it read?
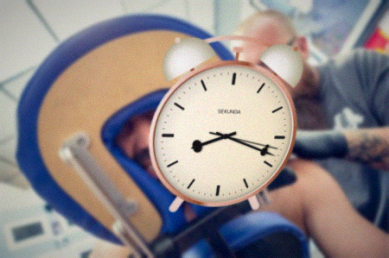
8:18:17
